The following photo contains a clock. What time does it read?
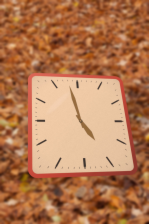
4:58
